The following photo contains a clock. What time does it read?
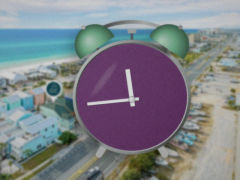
11:44
